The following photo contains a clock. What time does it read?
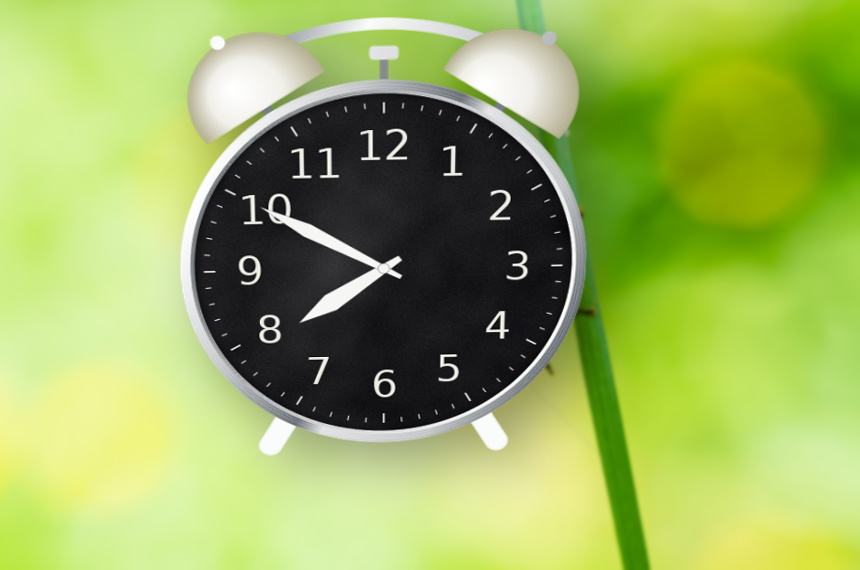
7:50
